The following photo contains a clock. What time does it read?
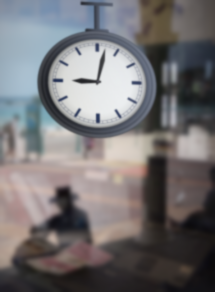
9:02
